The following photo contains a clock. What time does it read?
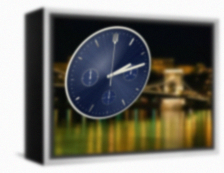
2:13
